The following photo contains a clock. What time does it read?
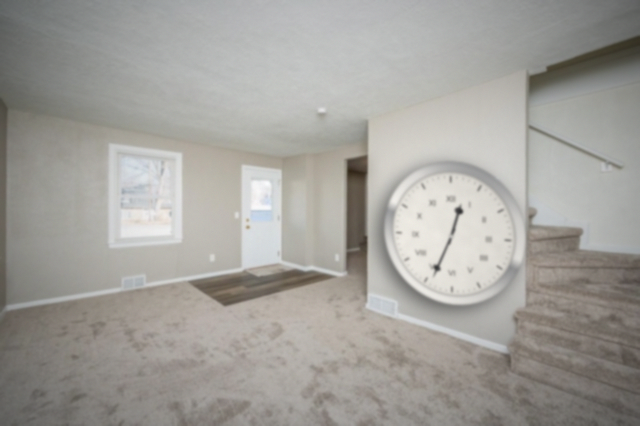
12:34
